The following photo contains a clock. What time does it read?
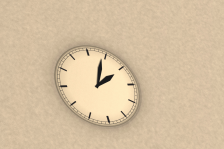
2:04
